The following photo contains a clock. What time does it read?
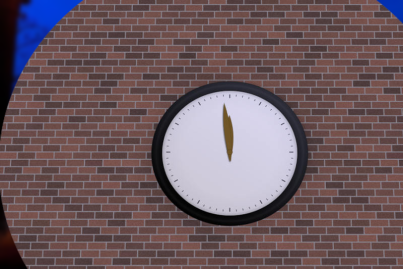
11:59
